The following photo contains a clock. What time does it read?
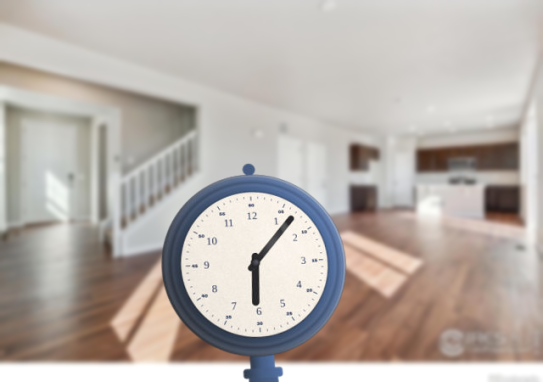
6:07
